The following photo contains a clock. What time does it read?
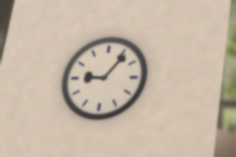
9:06
